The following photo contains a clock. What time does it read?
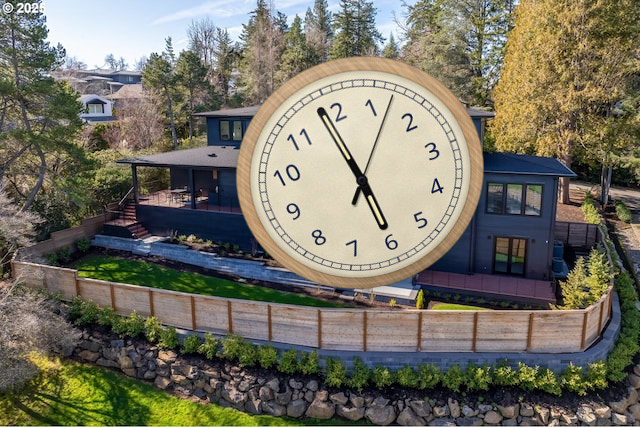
5:59:07
